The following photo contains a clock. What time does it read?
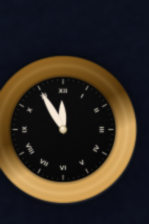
11:55
